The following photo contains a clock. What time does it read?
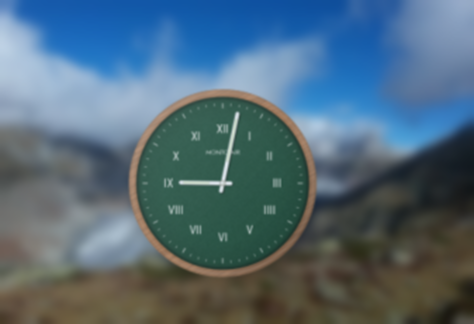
9:02
